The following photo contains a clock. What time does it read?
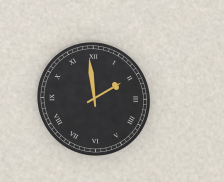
1:59
